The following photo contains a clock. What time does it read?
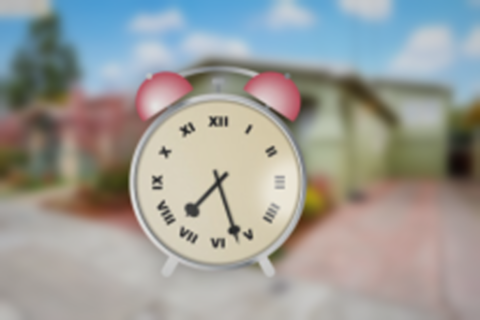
7:27
